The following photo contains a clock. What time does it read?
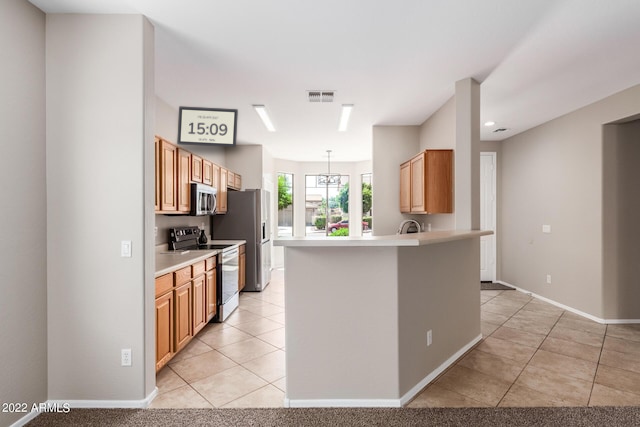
15:09
